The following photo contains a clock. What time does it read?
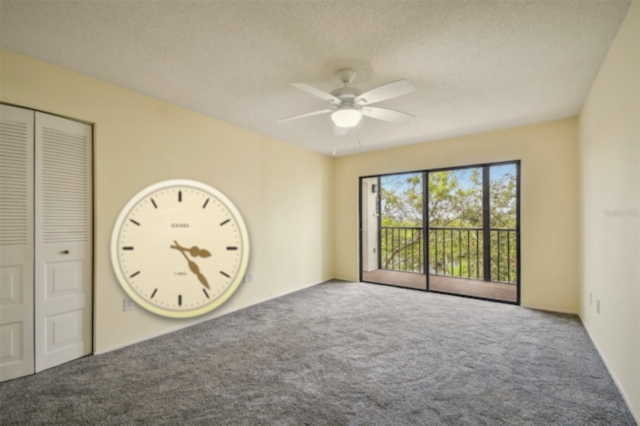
3:24
